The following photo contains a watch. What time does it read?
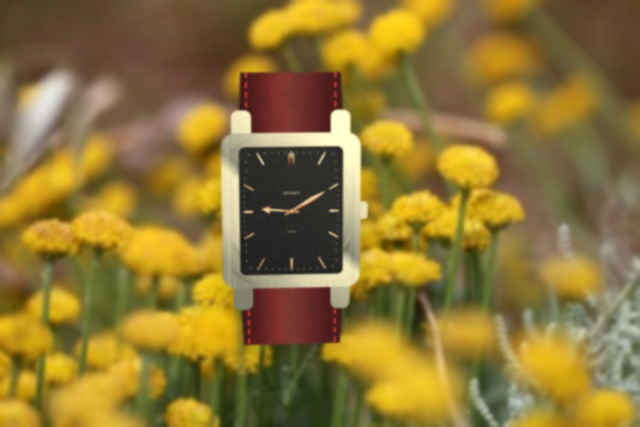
9:10
